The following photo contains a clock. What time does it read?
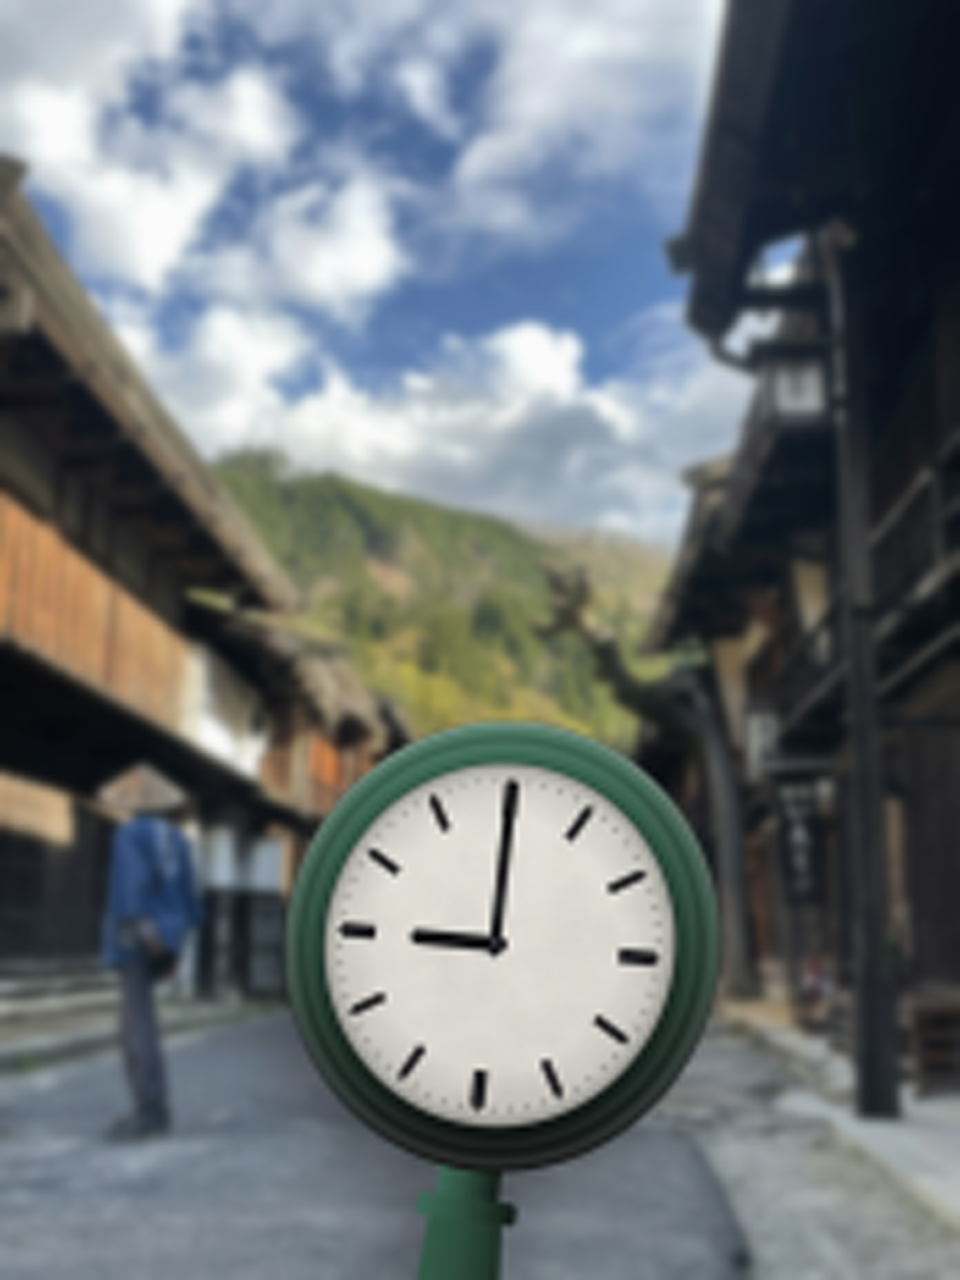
9:00
